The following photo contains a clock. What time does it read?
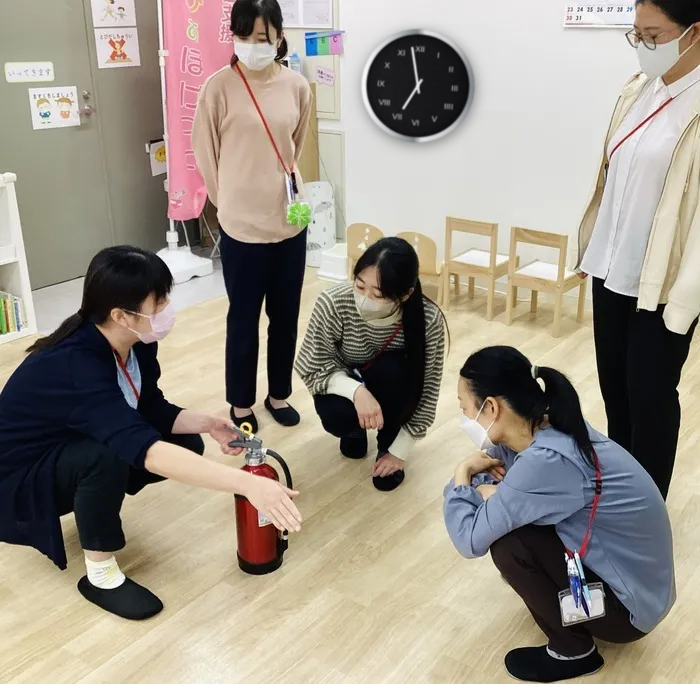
6:58
